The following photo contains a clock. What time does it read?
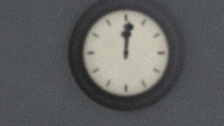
12:01
